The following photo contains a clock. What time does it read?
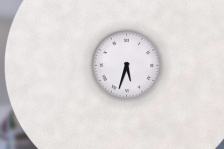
5:33
